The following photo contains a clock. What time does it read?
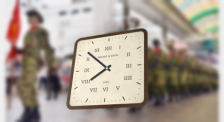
7:52
